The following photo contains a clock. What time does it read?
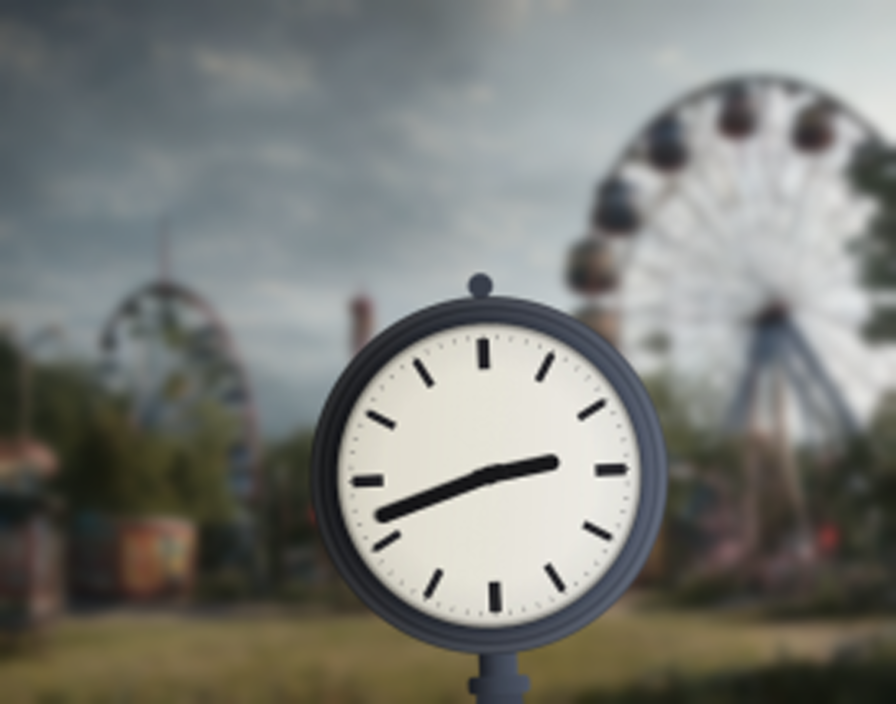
2:42
